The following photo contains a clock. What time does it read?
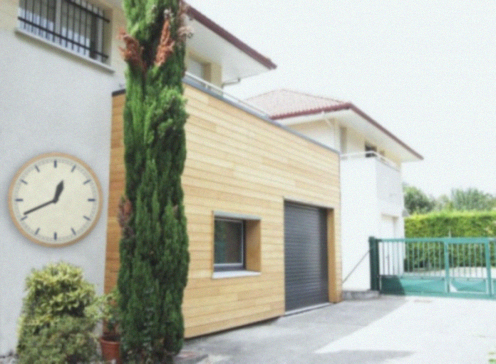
12:41
